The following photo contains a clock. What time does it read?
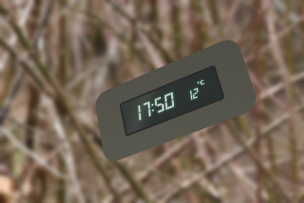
17:50
